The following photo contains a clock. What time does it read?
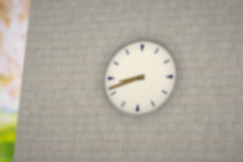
8:42
